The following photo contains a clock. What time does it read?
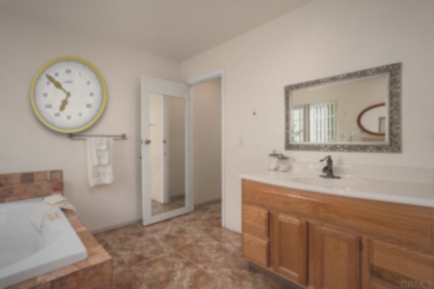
6:52
